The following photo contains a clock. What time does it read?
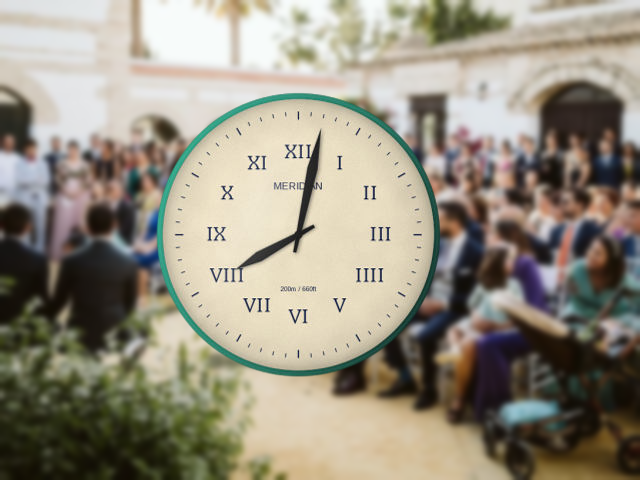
8:02
